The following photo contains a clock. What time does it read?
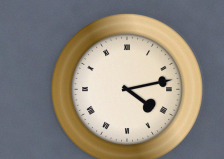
4:13
